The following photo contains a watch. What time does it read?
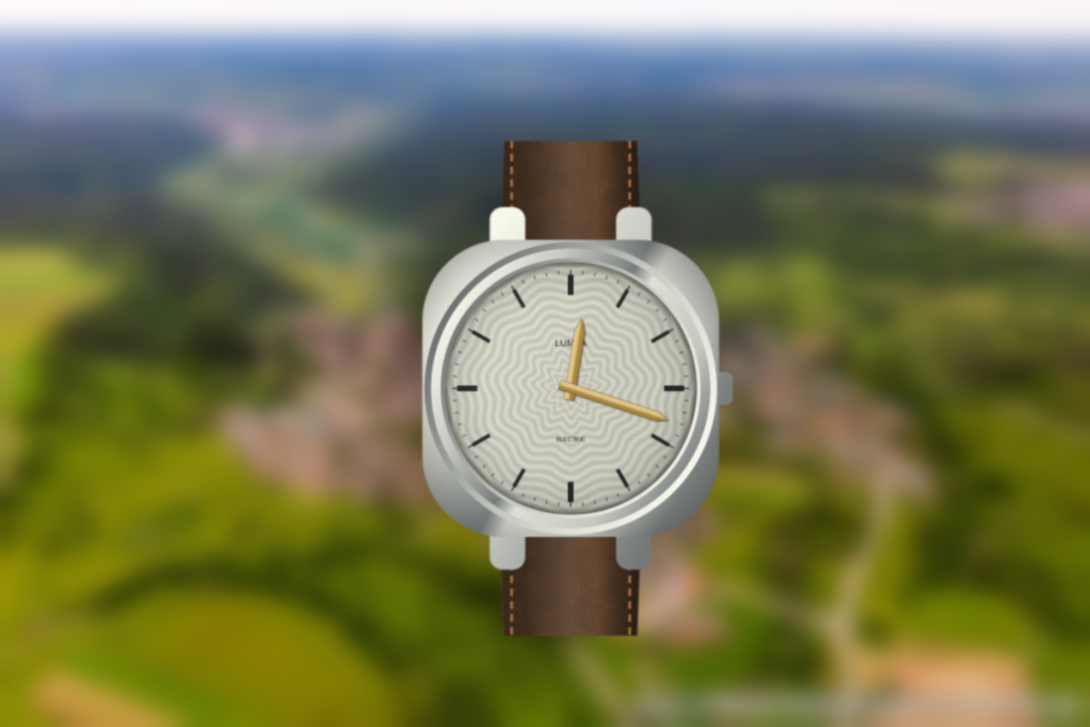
12:18
